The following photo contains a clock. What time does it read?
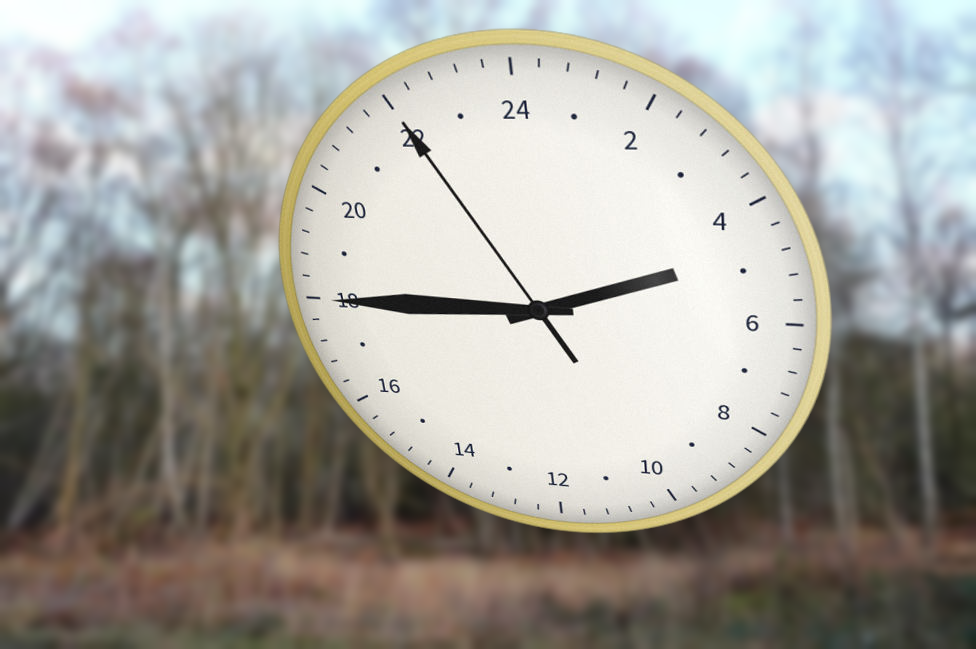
4:44:55
